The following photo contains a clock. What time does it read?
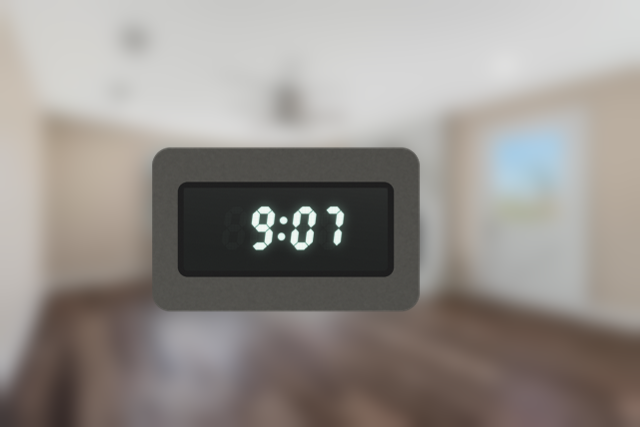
9:07
